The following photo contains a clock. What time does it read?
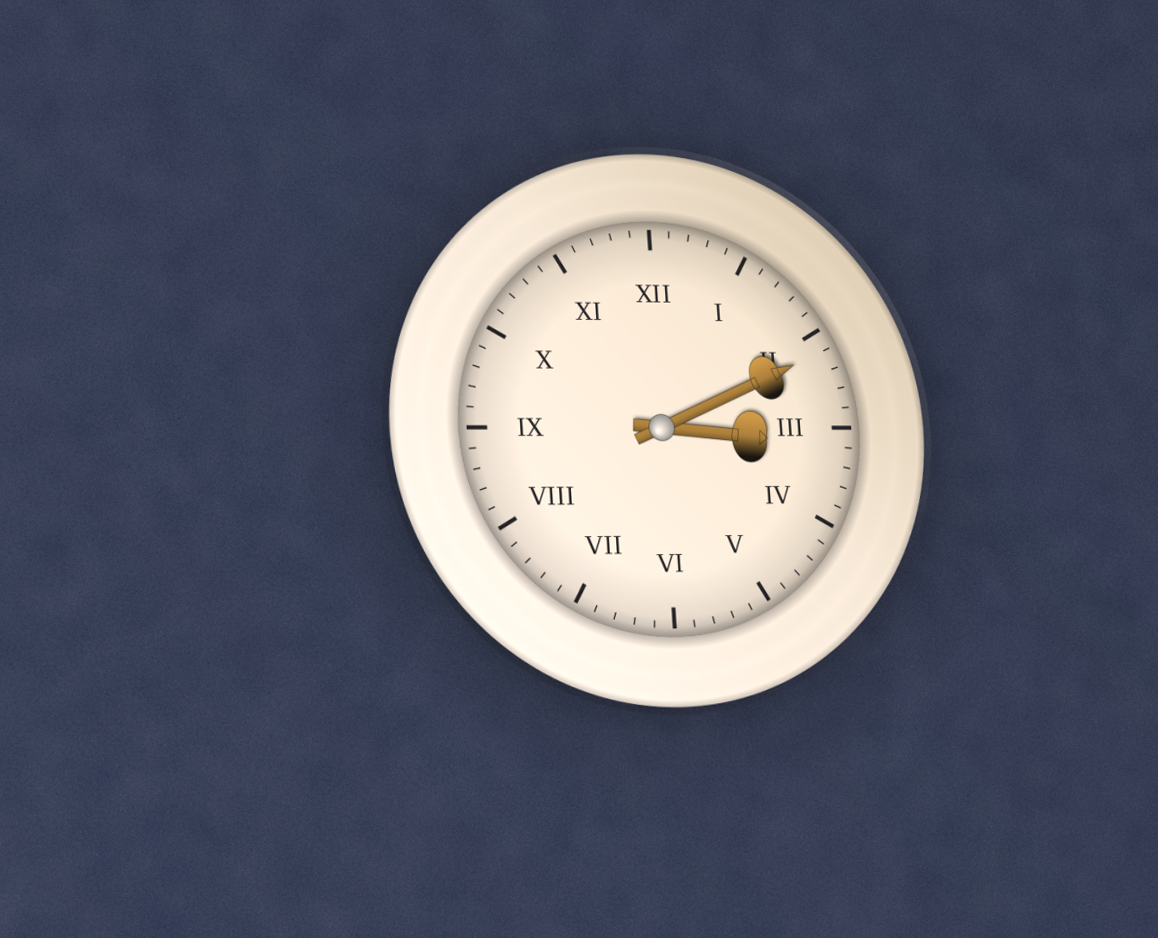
3:11
